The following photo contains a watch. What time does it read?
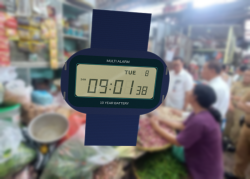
9:01:38
